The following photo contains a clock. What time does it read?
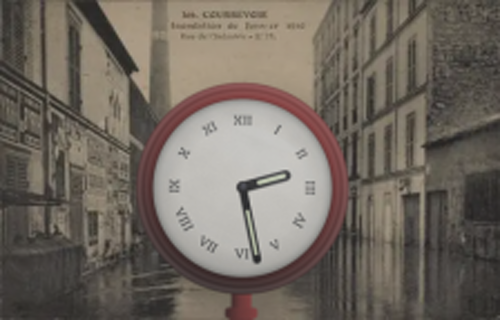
2:28
